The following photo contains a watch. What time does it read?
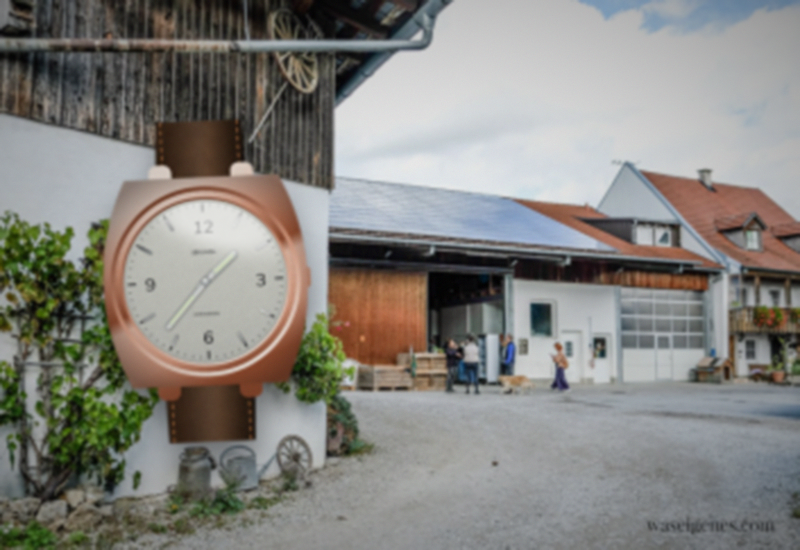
1:37
